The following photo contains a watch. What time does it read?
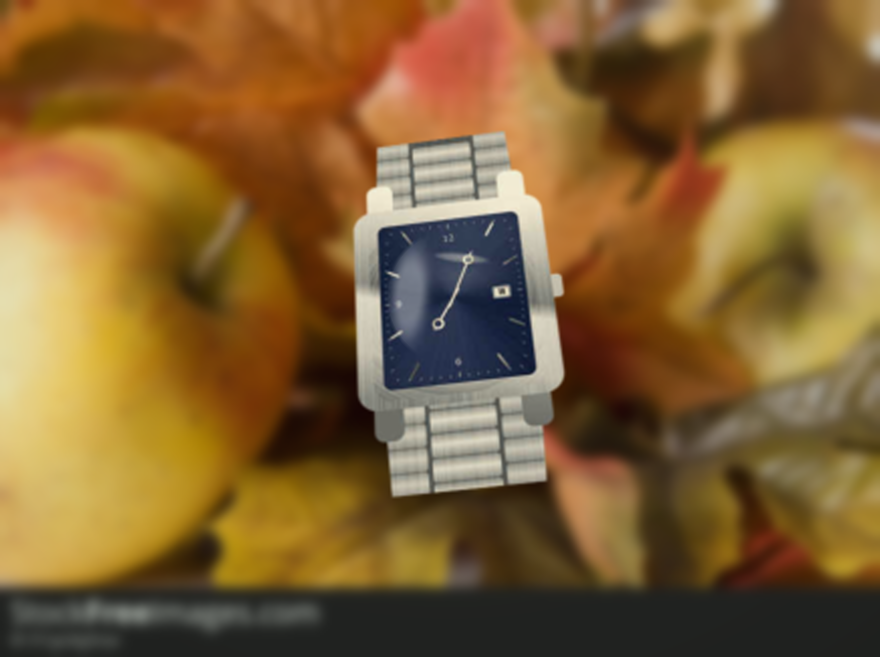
7:04
